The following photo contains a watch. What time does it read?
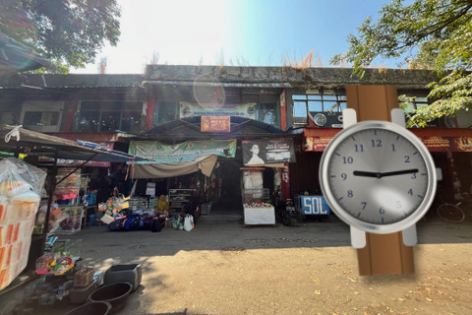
9:14
